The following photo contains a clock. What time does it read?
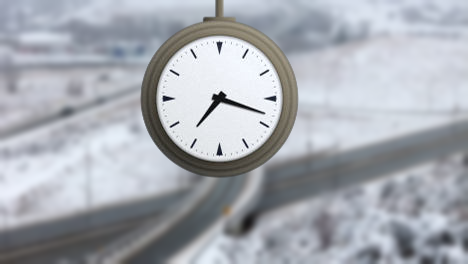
7:18
